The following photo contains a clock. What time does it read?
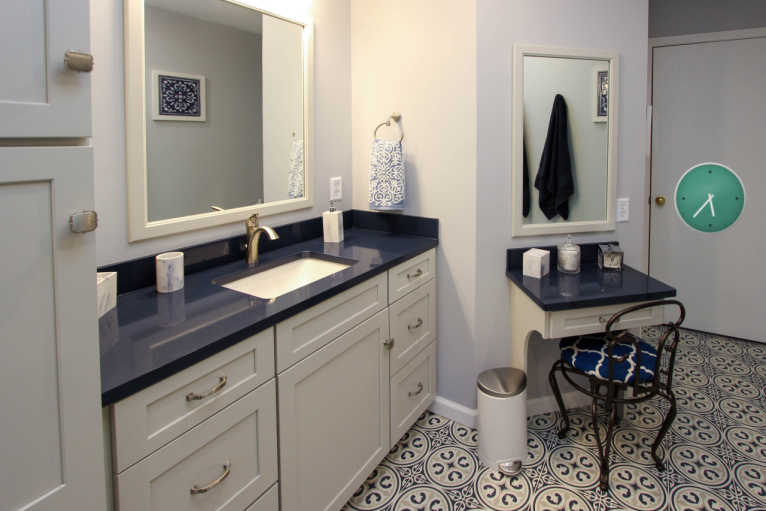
5:37
